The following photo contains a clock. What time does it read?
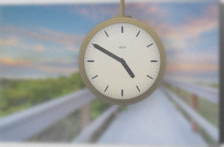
4:50
